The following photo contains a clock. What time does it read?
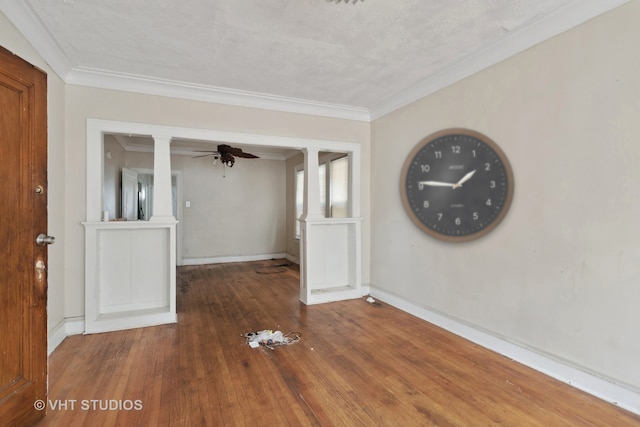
1:46
